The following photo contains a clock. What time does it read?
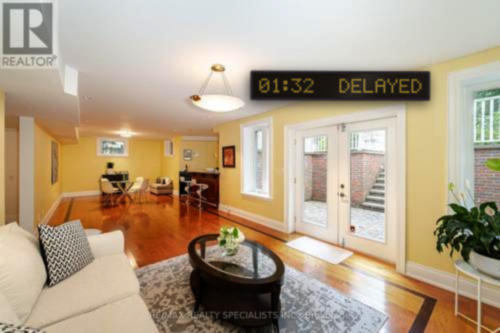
1:32
